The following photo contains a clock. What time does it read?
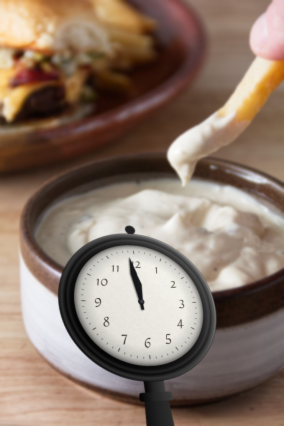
11:59
